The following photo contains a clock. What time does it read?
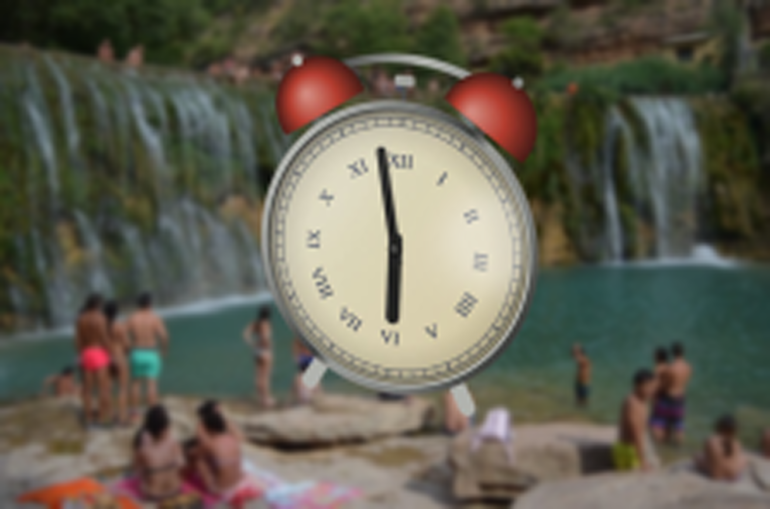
5:58
